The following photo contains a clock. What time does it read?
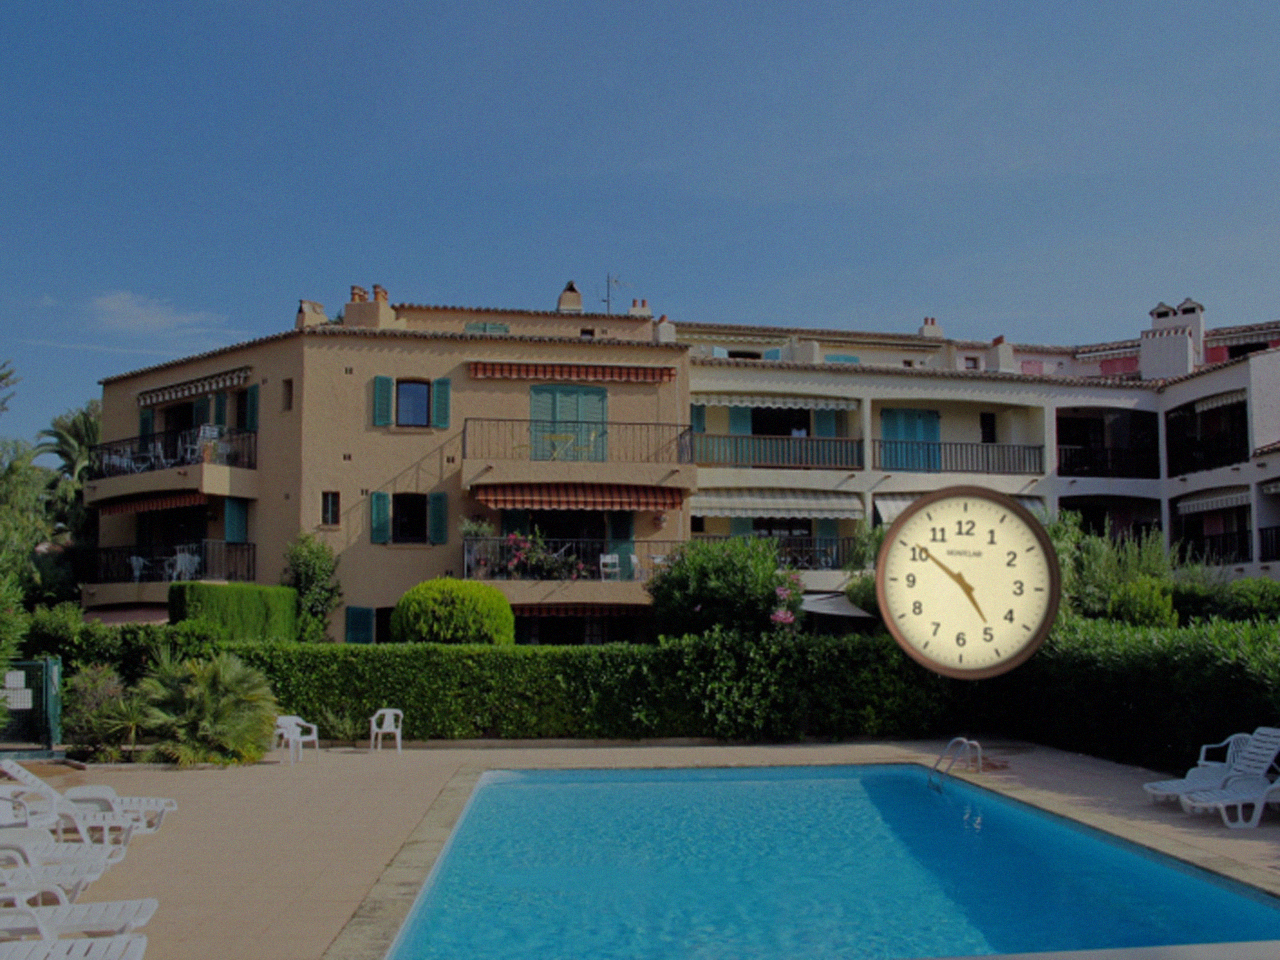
4:51
